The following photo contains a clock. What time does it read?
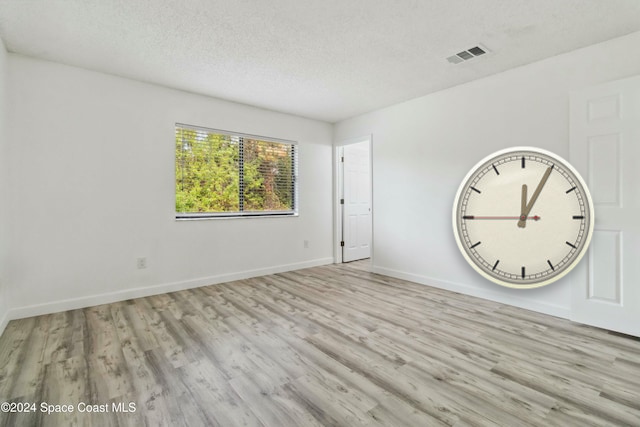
12:04:45
